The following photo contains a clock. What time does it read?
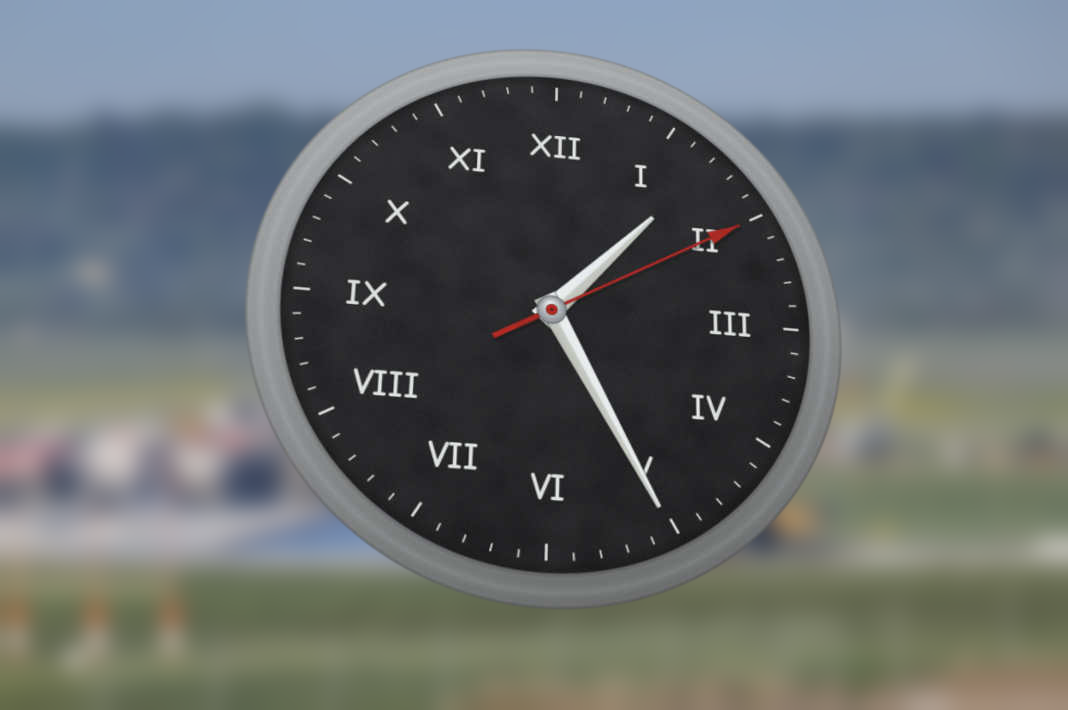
1:25:10
